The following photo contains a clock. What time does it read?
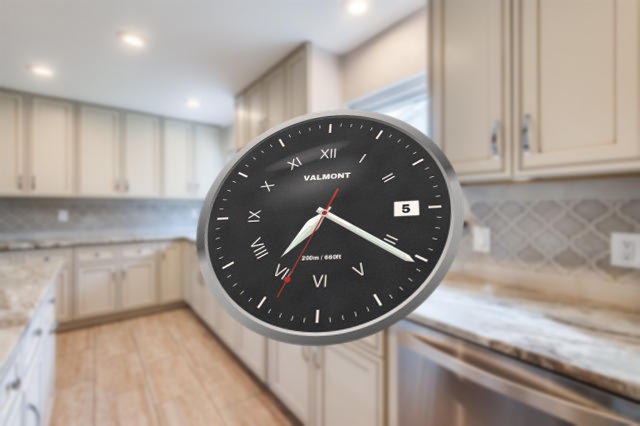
7:20:34
